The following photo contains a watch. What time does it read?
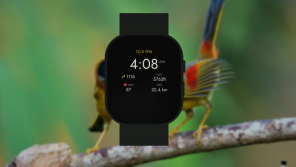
4:08
